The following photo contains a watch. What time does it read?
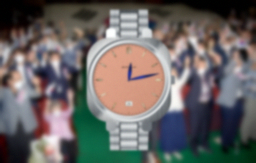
12:13
